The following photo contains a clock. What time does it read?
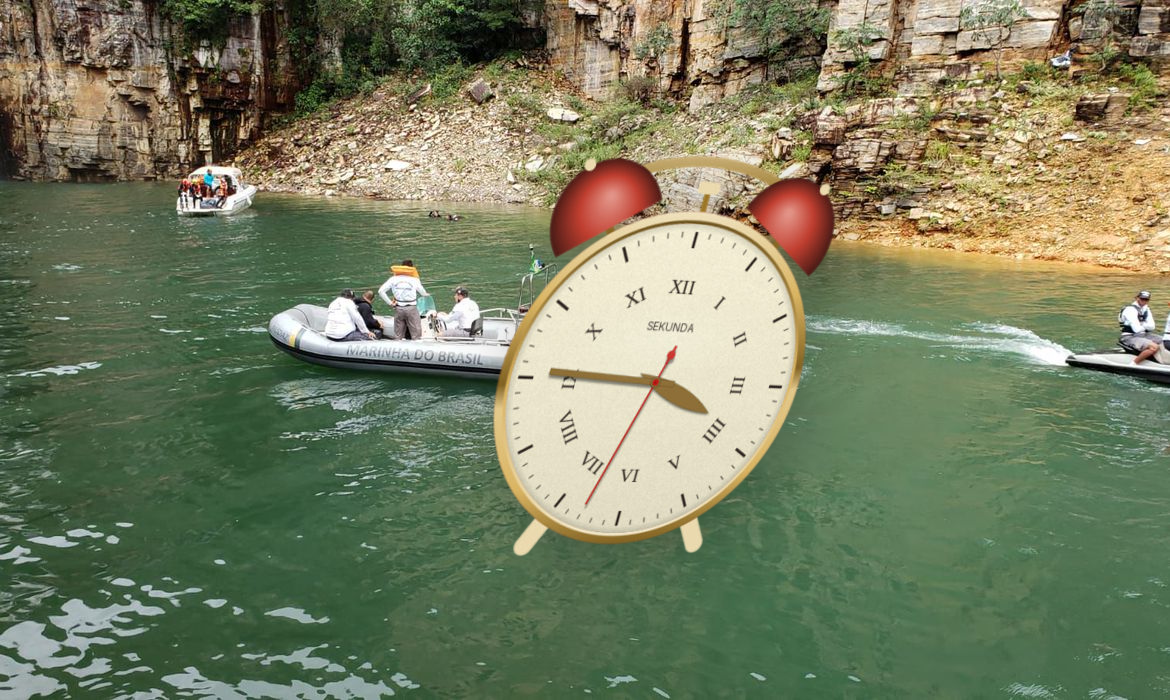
3:45:33
